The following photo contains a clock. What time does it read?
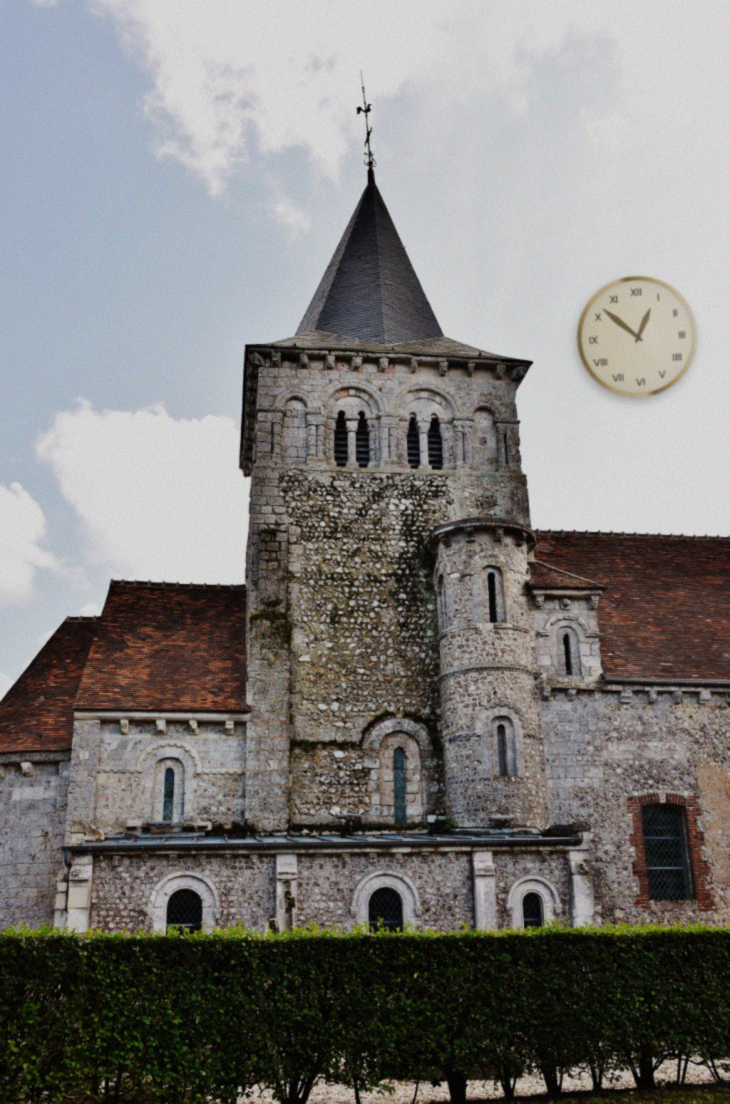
12:52
